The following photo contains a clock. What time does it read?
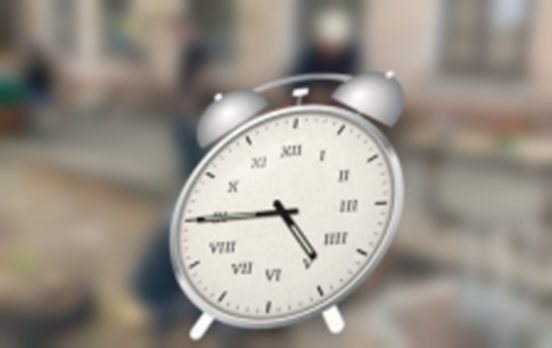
4:45
